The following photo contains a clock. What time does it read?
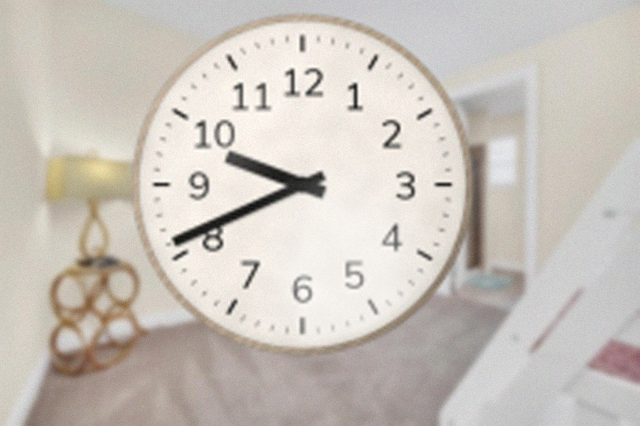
9:41
